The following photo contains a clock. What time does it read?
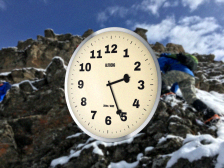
2:26
